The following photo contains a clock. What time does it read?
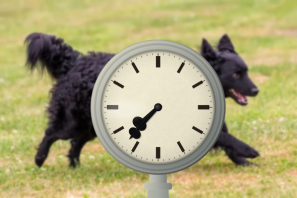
7:37
